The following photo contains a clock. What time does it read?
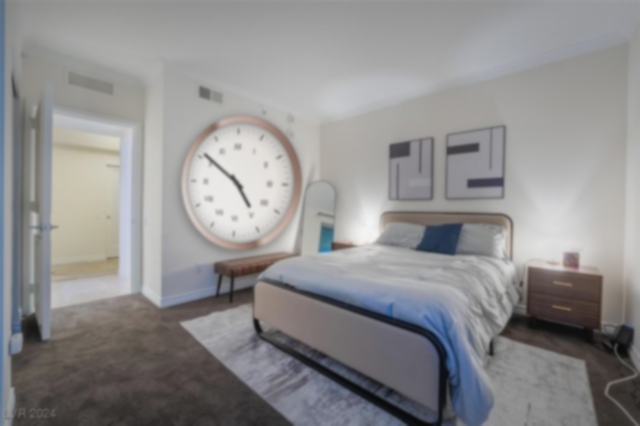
4:51
